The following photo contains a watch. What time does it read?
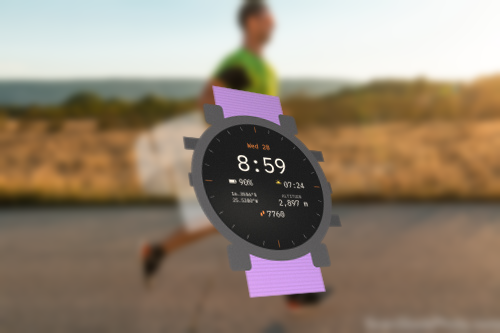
8:59
